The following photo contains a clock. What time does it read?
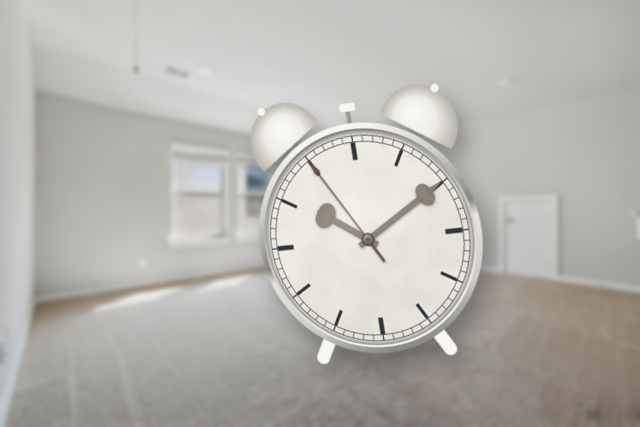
10:09:55
